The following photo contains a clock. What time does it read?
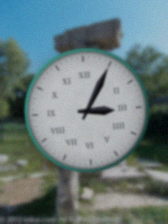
3:05
